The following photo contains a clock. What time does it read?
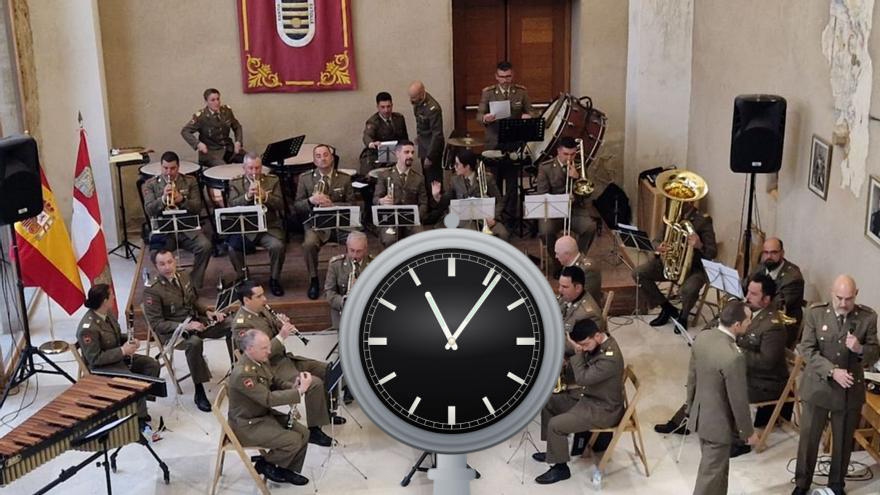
11:06
